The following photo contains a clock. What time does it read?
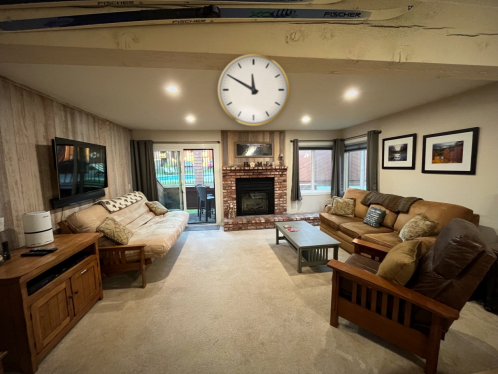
11:50
